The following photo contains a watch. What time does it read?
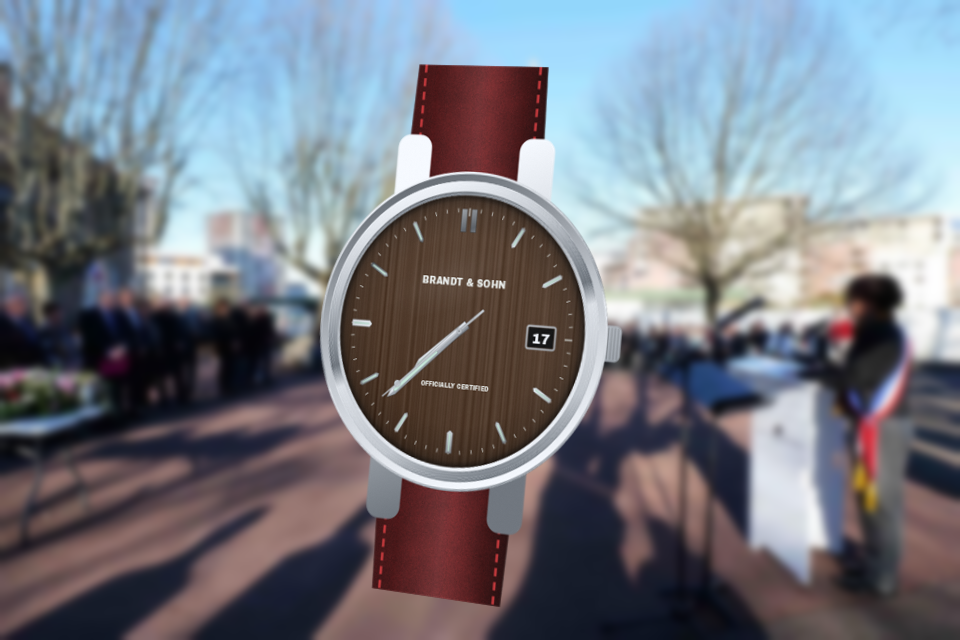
7:37:38
